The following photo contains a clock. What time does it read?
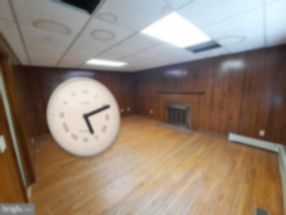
5:11
